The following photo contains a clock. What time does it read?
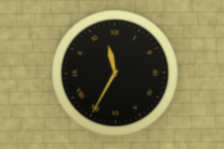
11:35
